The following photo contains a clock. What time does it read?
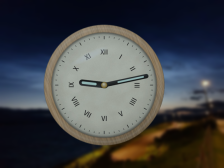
9:13
